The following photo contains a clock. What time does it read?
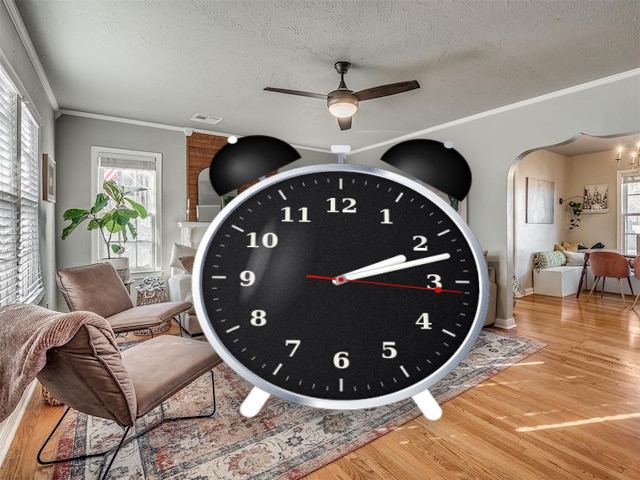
2:12:16
